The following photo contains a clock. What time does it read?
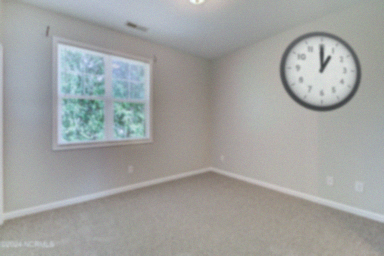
1:00
